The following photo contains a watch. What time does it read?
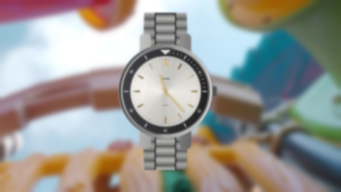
11:23
